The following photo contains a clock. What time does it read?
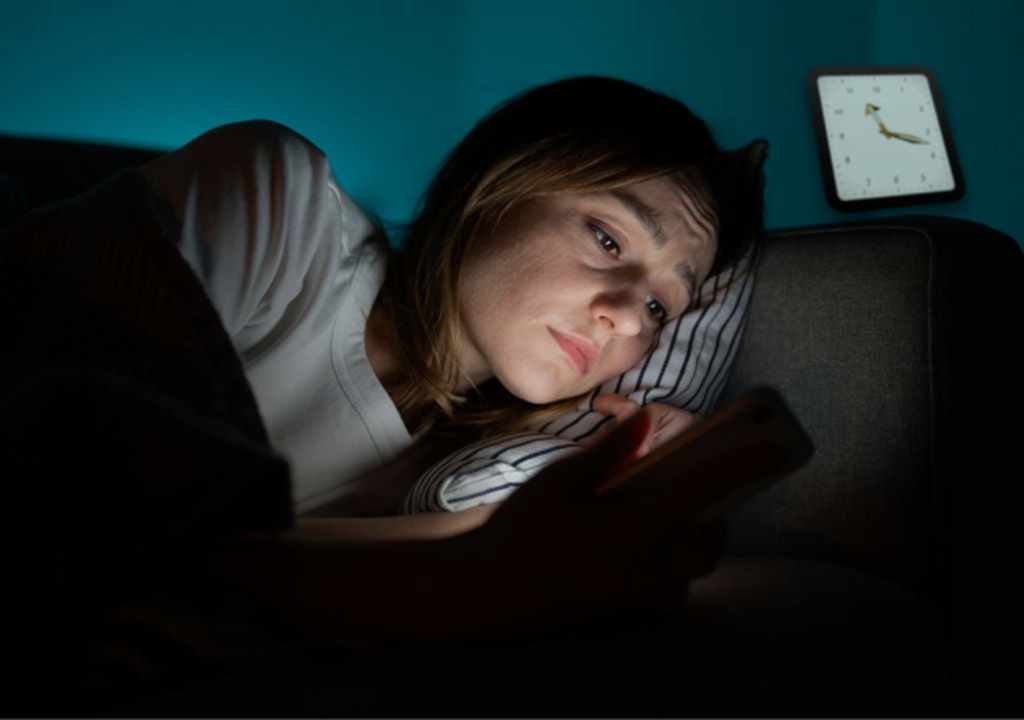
11:18
